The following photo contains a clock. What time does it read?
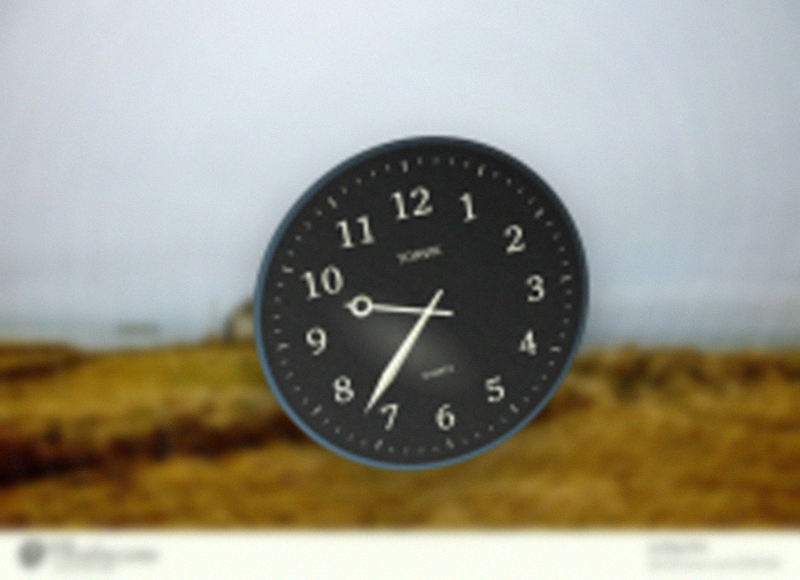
9:37
